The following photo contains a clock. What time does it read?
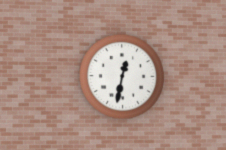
12:32
